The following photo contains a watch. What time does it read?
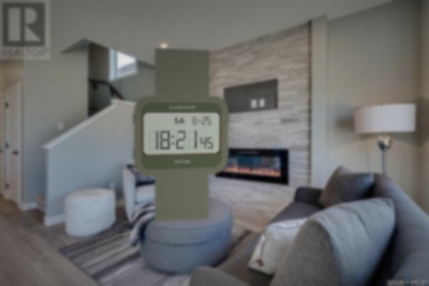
18:21:45
